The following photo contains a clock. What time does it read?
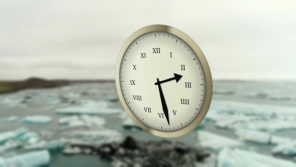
2:28
